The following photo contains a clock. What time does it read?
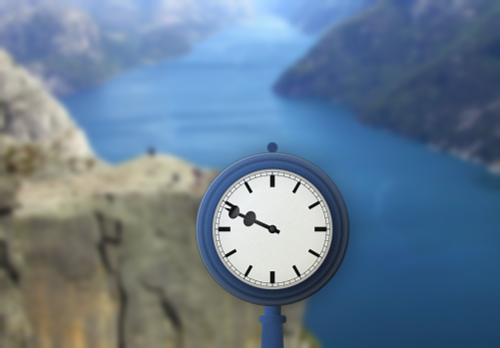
9:49
